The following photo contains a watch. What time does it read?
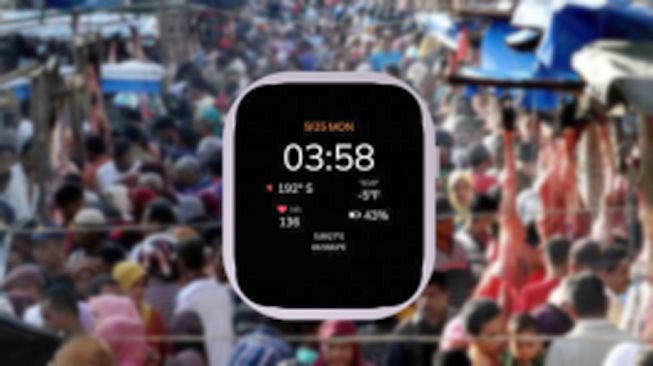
3:58
